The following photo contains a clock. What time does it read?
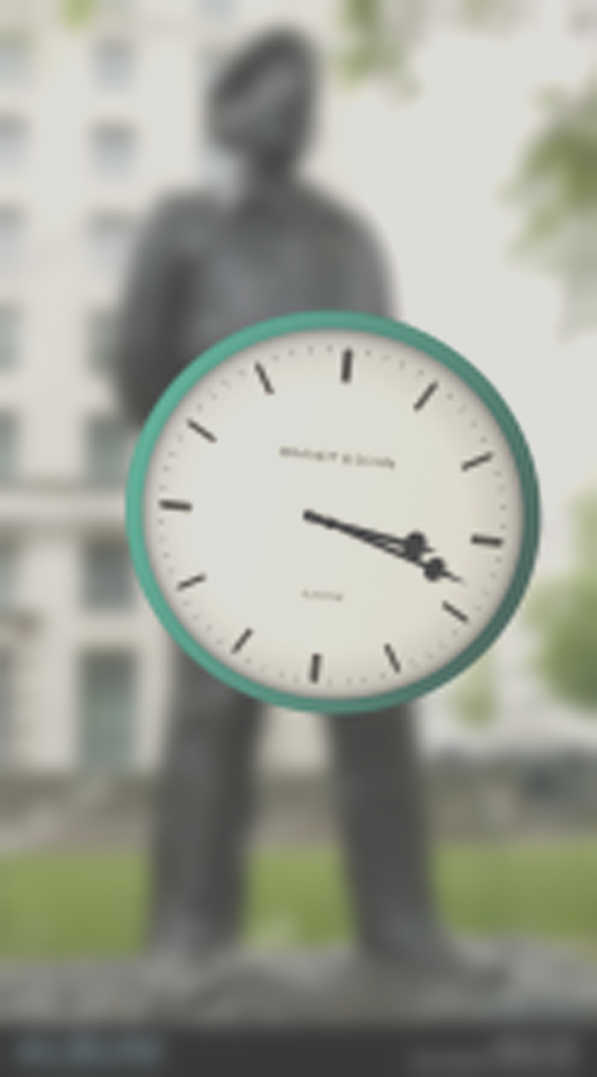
3:18
